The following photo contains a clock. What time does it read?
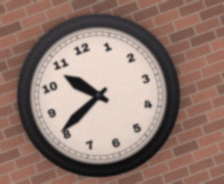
10:41
